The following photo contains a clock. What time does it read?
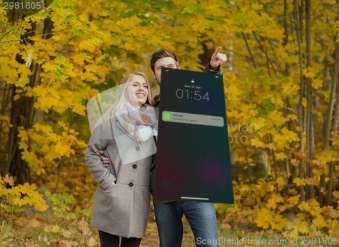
1:54
